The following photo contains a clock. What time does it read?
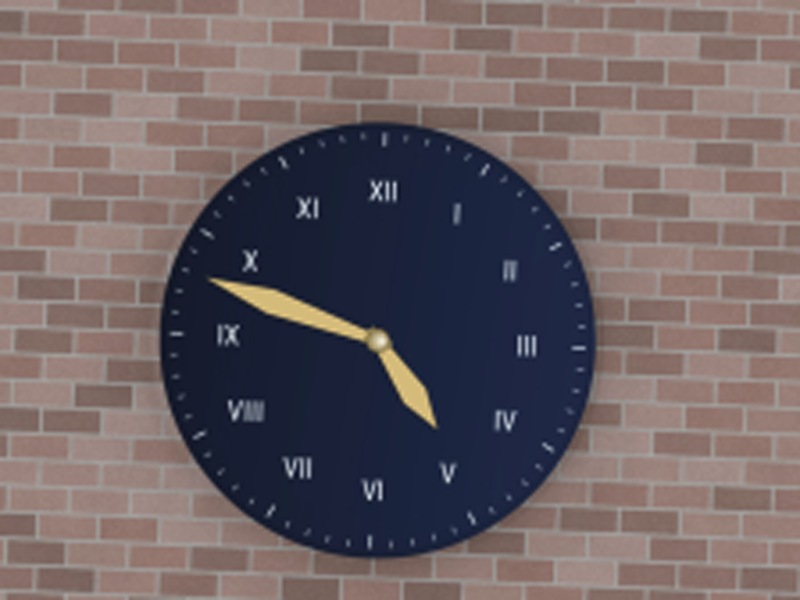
4:48
